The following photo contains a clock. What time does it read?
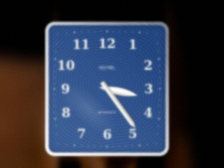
3:24
